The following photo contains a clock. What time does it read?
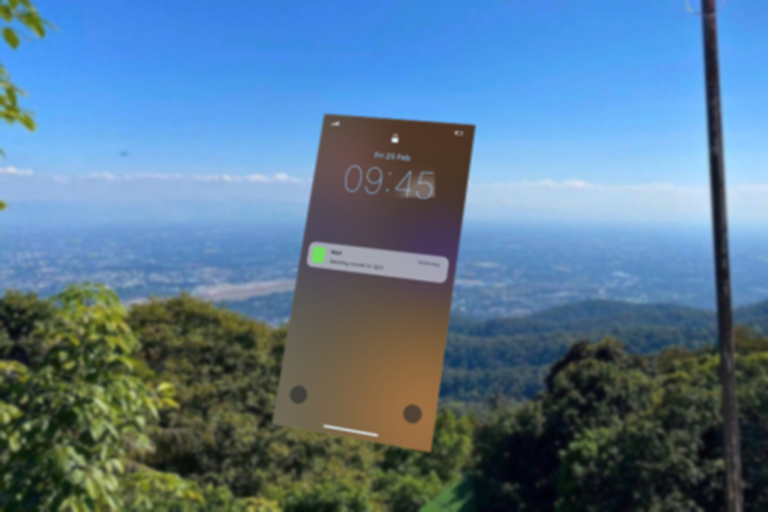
9:45
